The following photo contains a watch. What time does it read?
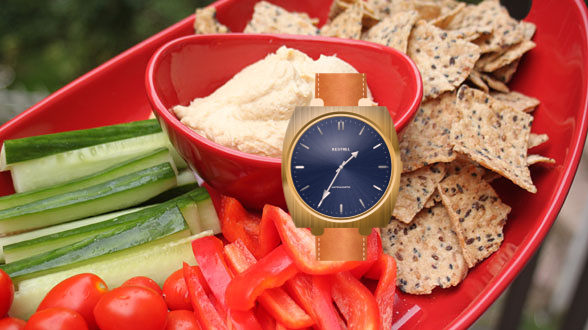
1:35
